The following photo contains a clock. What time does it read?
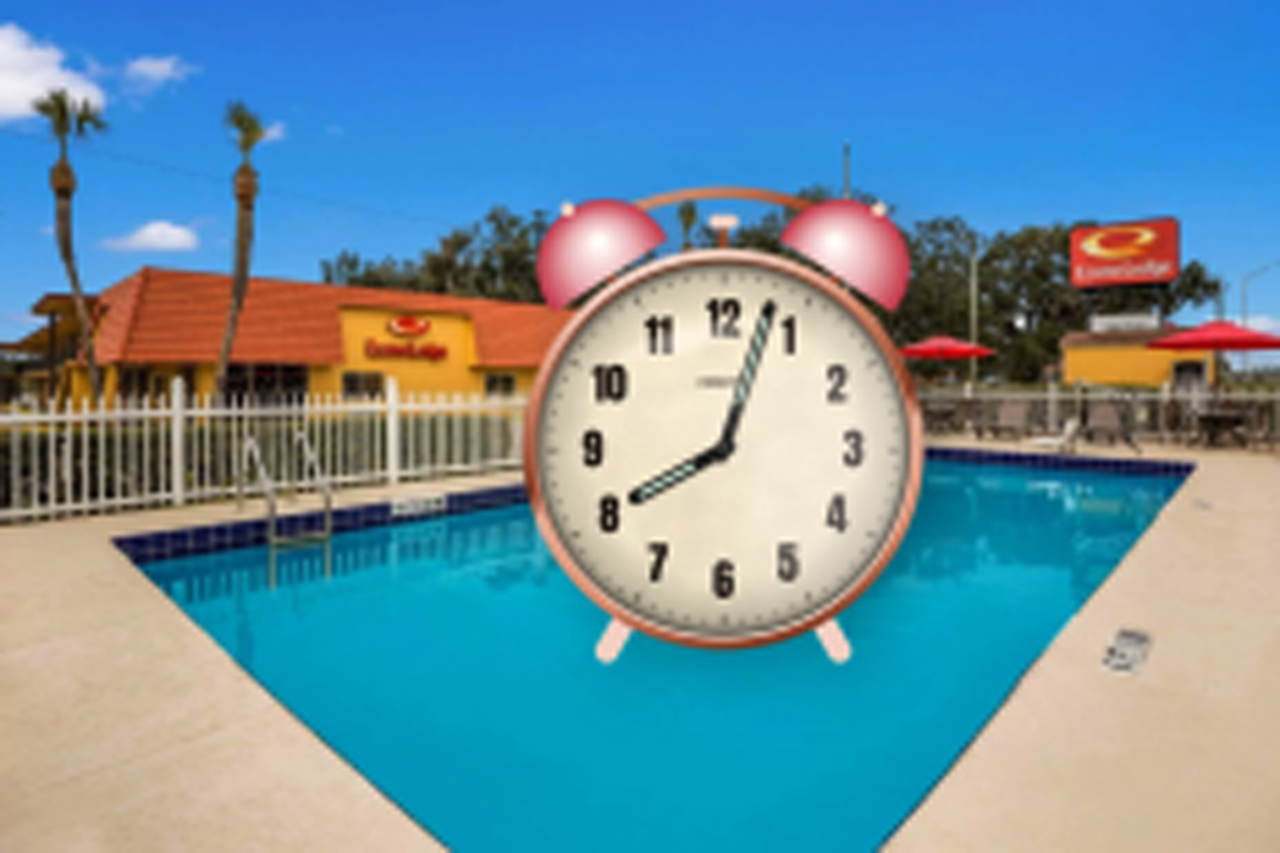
8:03
